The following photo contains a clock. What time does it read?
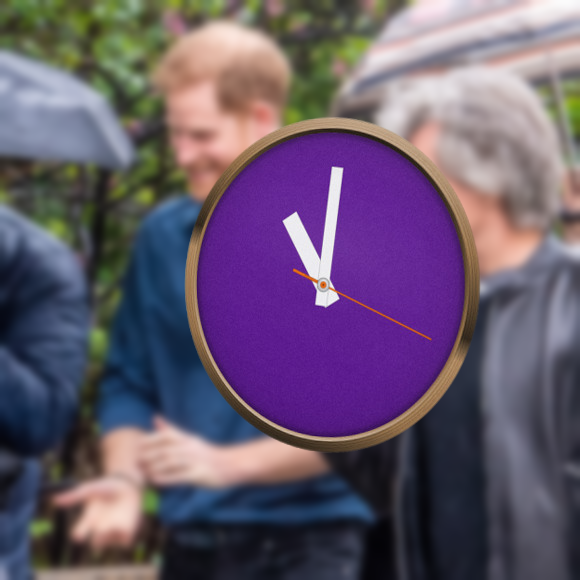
11:01:19
